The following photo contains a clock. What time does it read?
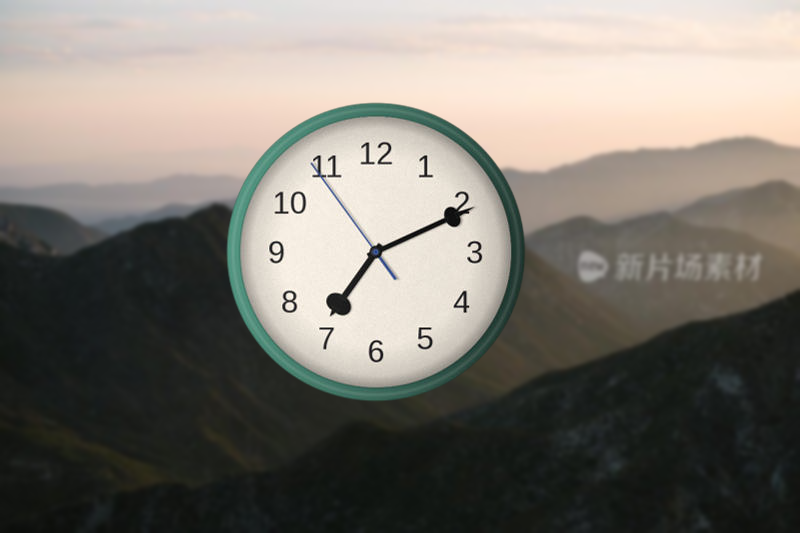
7:10:54
